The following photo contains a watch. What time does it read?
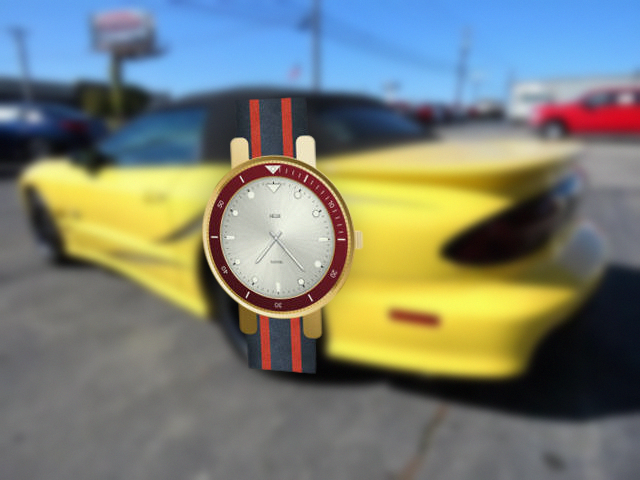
7:23
